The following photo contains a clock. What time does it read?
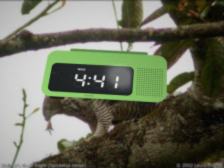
4:41
